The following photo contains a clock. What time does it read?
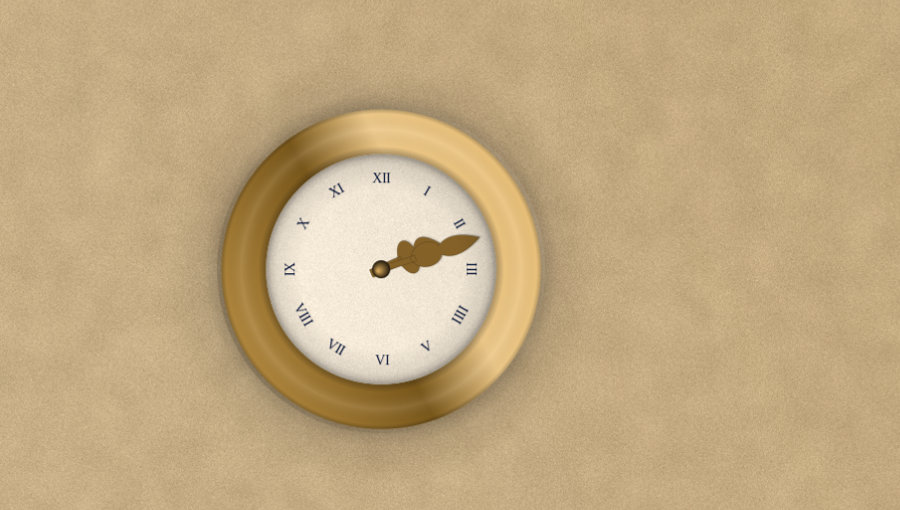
2:12
